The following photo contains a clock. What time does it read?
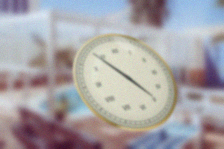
4:54
